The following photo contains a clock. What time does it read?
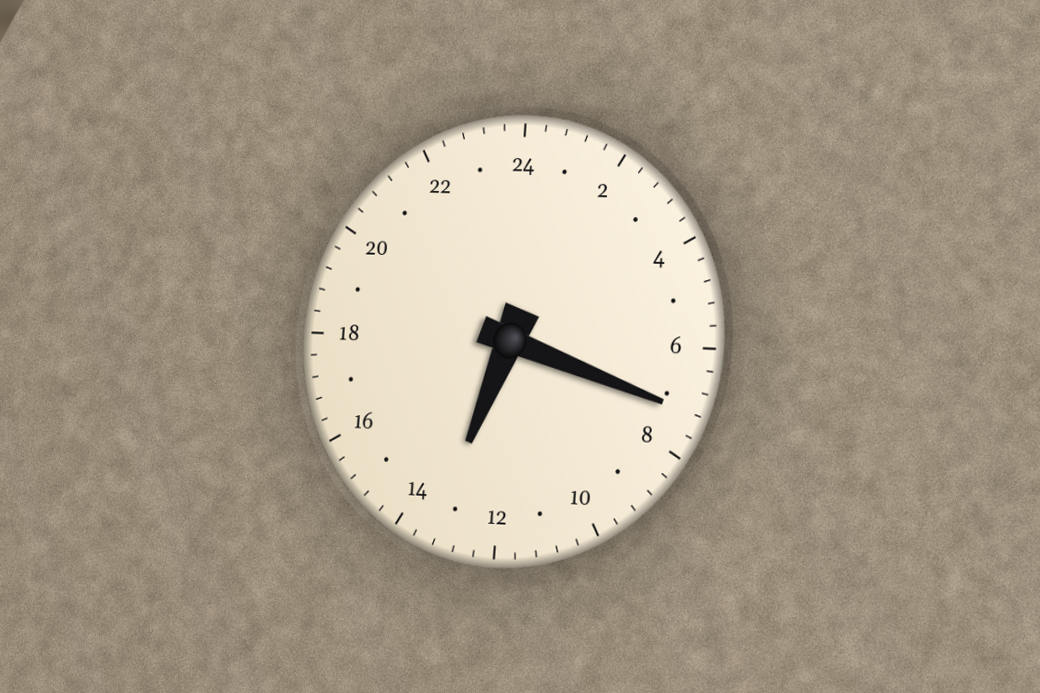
13:18
